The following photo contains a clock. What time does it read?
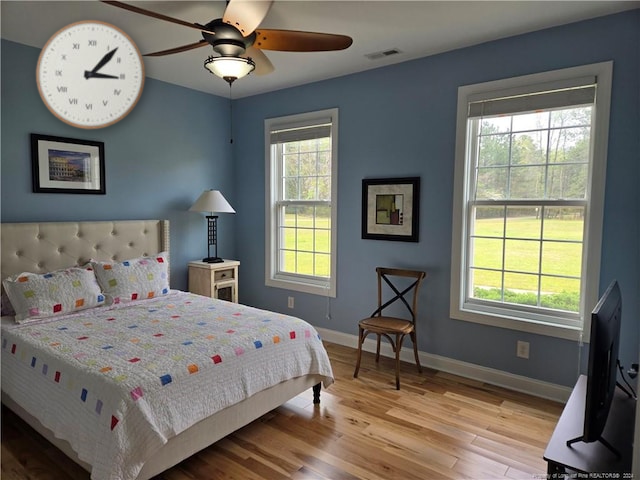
3:07
